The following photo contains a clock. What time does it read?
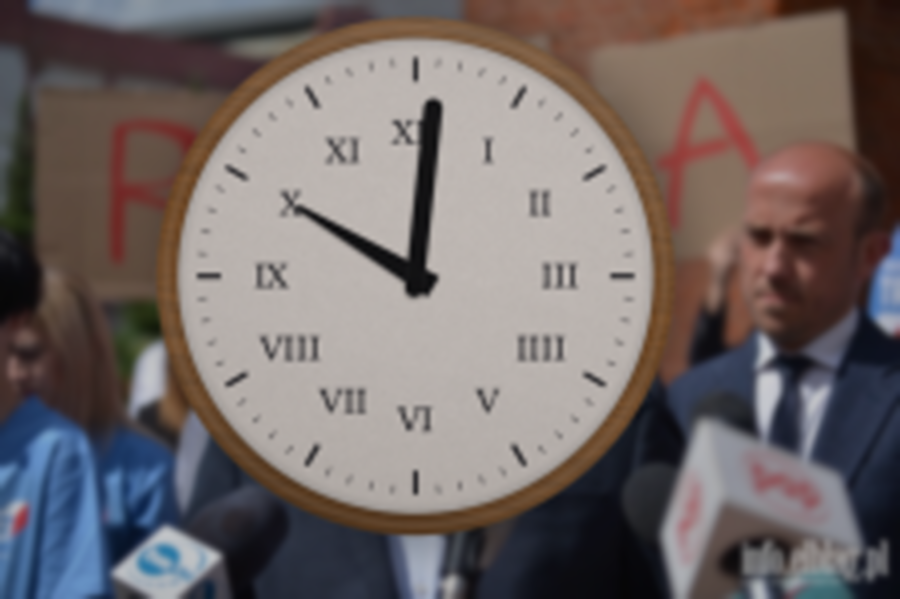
10:01
